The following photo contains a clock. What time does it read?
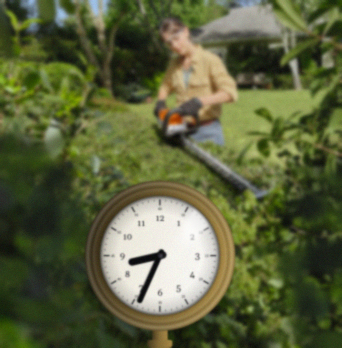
8:34
